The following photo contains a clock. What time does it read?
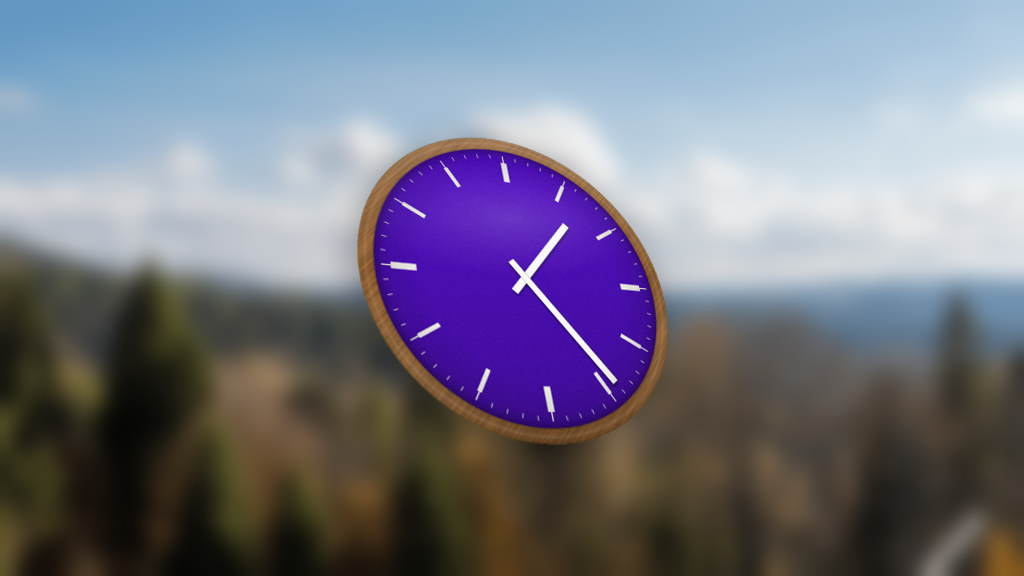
1:24
